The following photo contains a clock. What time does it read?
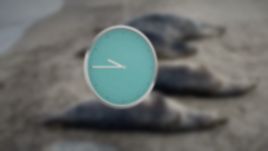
9:45
